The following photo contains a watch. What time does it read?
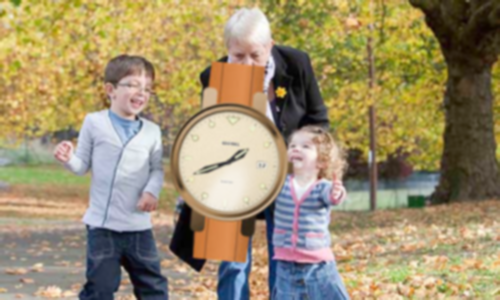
1:41
